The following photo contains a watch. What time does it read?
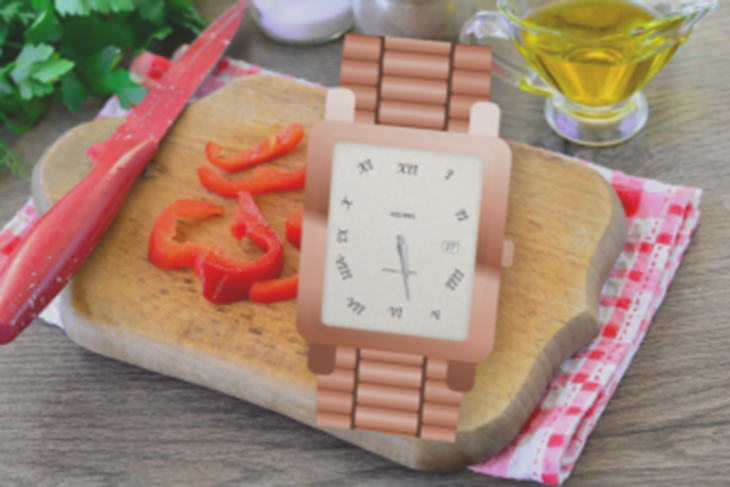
5:28
